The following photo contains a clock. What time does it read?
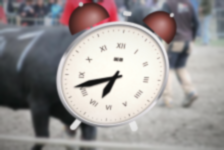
6:42
